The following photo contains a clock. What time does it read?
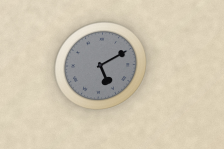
5:10
